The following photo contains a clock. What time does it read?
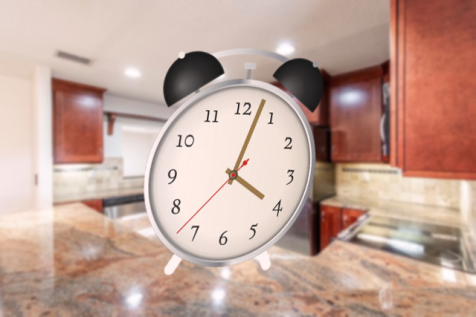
4:02:37
